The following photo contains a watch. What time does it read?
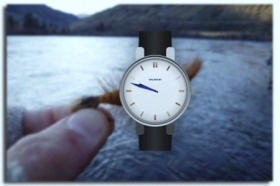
9:48
